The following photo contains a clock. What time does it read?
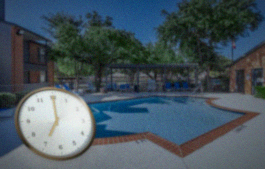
7:00
